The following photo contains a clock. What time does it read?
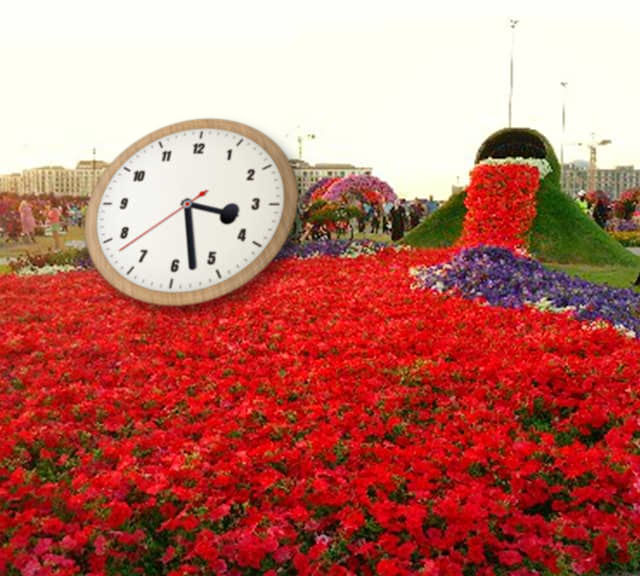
3:27:38
